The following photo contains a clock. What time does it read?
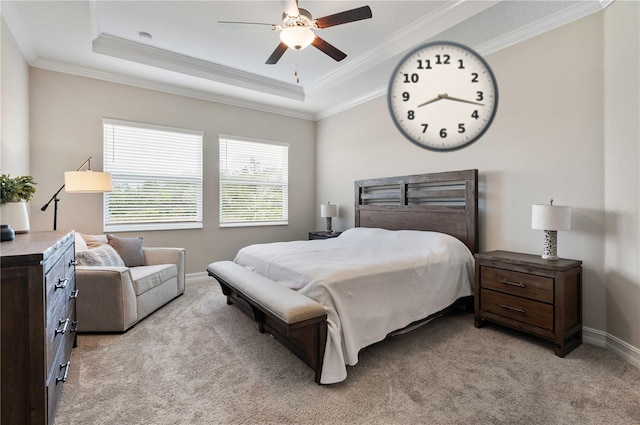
8:17
